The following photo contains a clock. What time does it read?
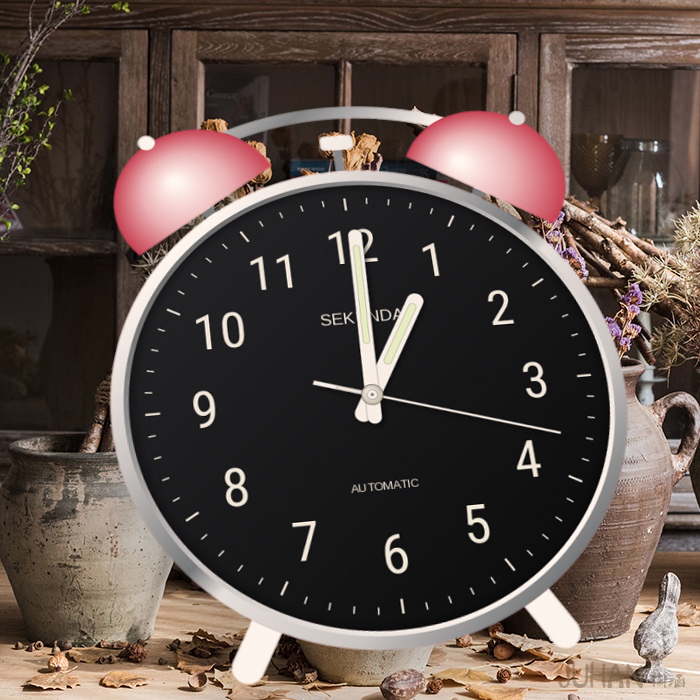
1:00:18
